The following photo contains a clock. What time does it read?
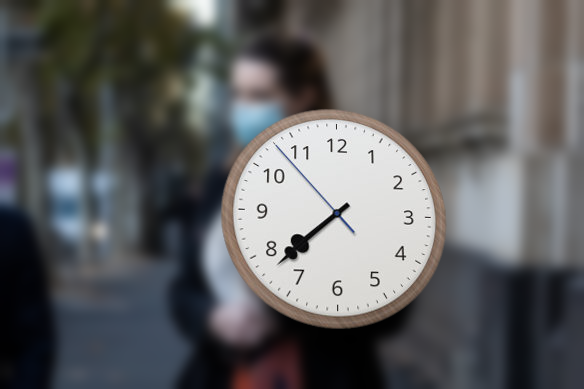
7:37:53
